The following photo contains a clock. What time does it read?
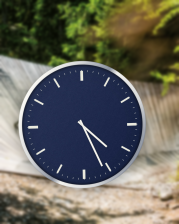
4:26
